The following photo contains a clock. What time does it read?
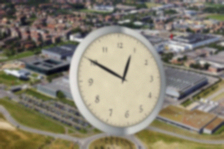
12:50
